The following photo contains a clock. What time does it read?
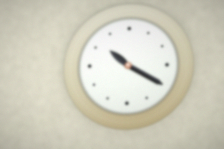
10:20
